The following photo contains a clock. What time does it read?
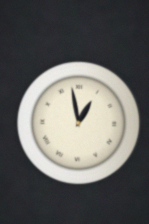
12:58
